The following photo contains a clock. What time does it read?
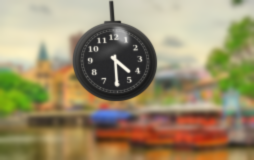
4:30
